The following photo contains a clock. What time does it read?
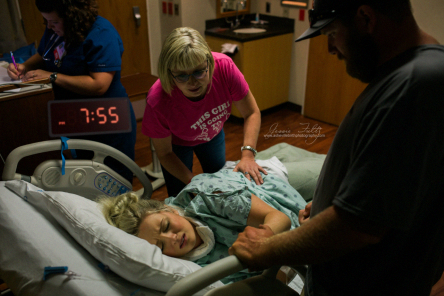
7:55
